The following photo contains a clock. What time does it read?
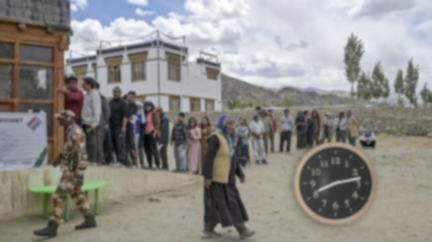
8:13
